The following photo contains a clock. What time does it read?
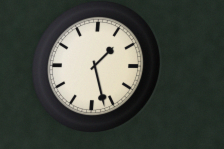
1:27
